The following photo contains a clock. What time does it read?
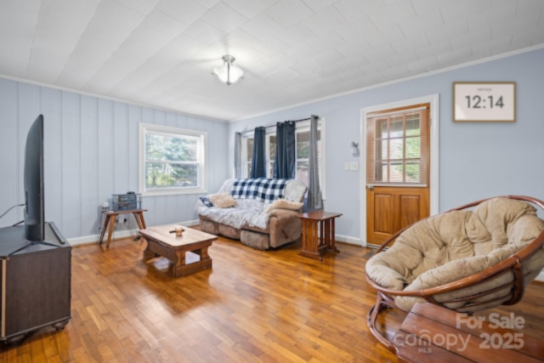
12:14
